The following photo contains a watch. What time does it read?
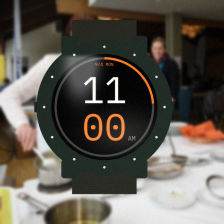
11:00
